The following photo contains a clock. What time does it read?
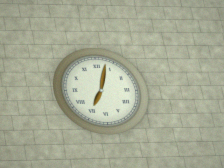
7:03
